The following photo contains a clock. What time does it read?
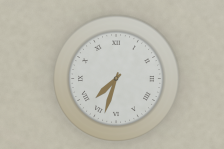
7:33
